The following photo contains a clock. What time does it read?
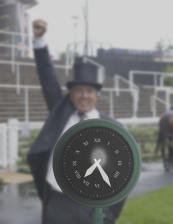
7:25
